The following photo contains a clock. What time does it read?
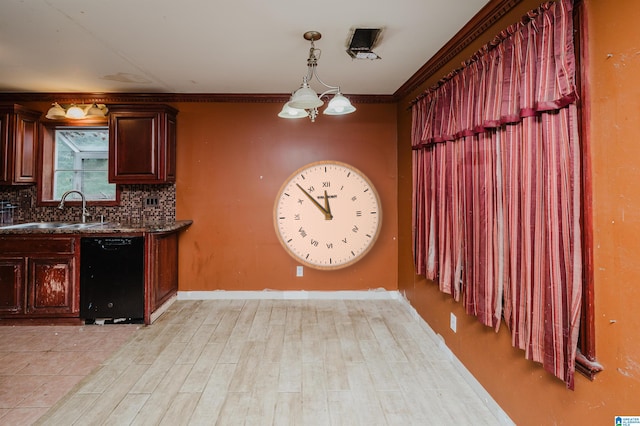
11:53
